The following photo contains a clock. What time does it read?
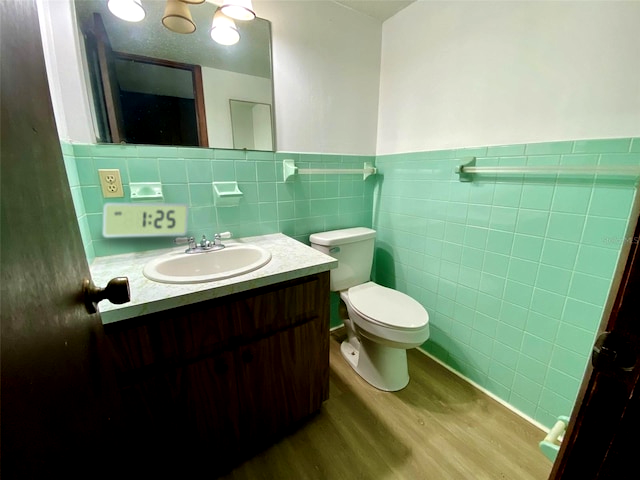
1:25
